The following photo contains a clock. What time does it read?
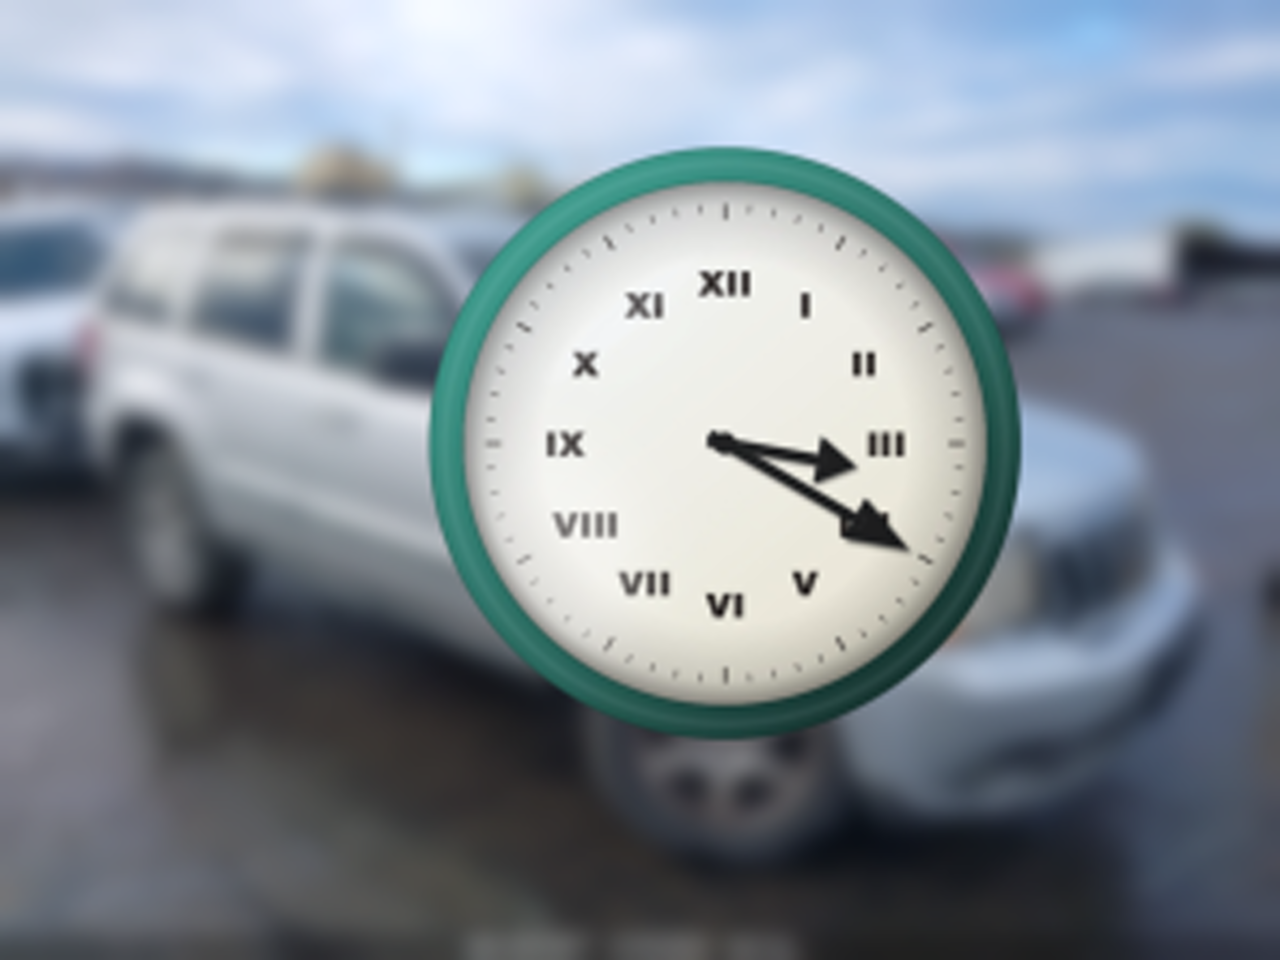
3:20
